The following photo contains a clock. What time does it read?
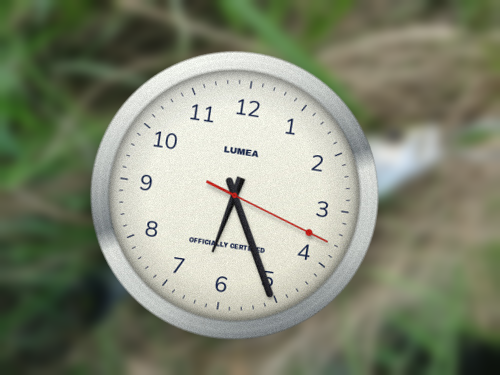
6:25:18
